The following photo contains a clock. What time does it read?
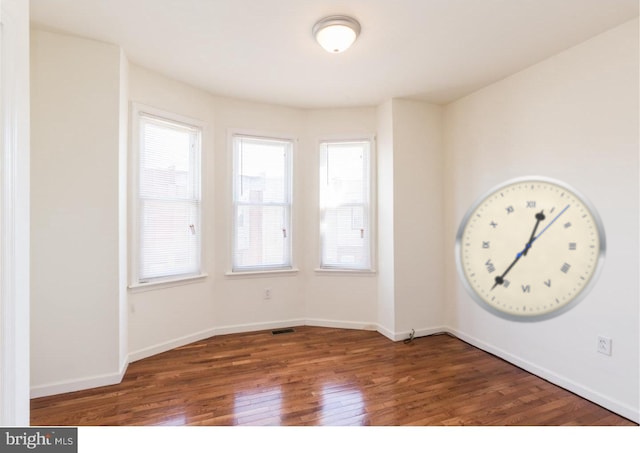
12:36:07
